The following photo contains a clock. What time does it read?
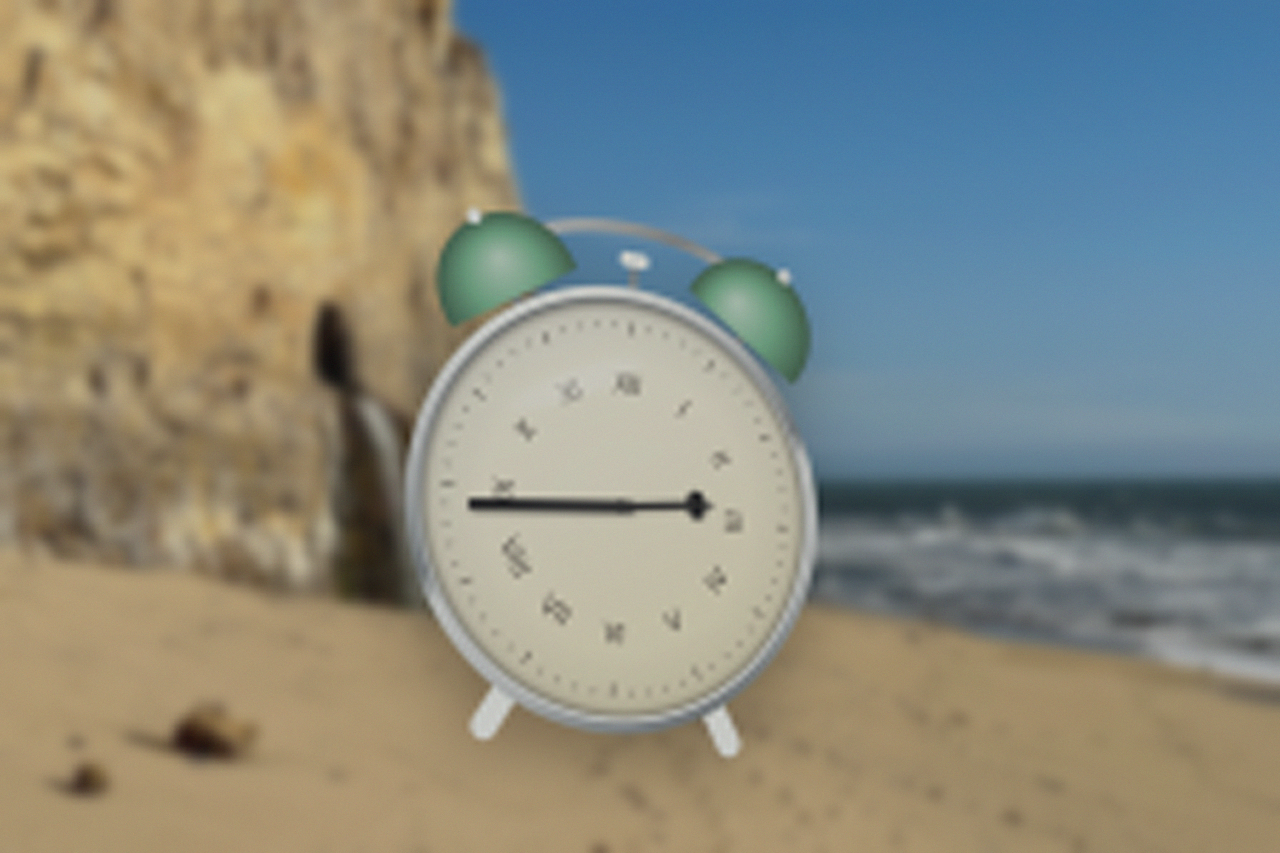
2:44
